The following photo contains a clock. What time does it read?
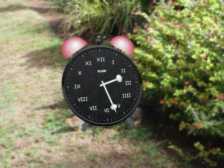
2:27
